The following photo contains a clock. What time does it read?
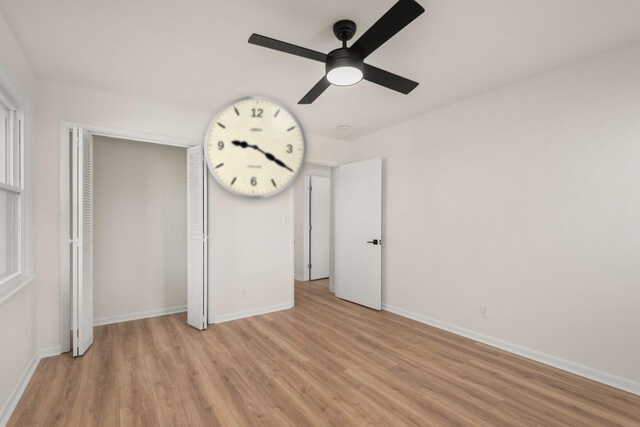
9:20
